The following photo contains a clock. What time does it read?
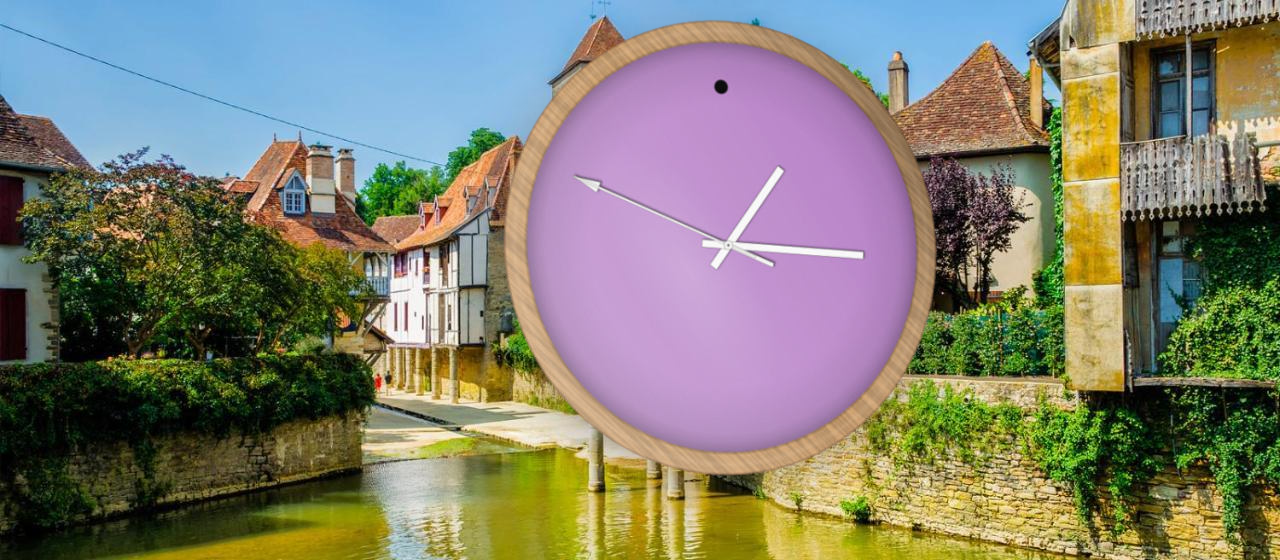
1:15:49
